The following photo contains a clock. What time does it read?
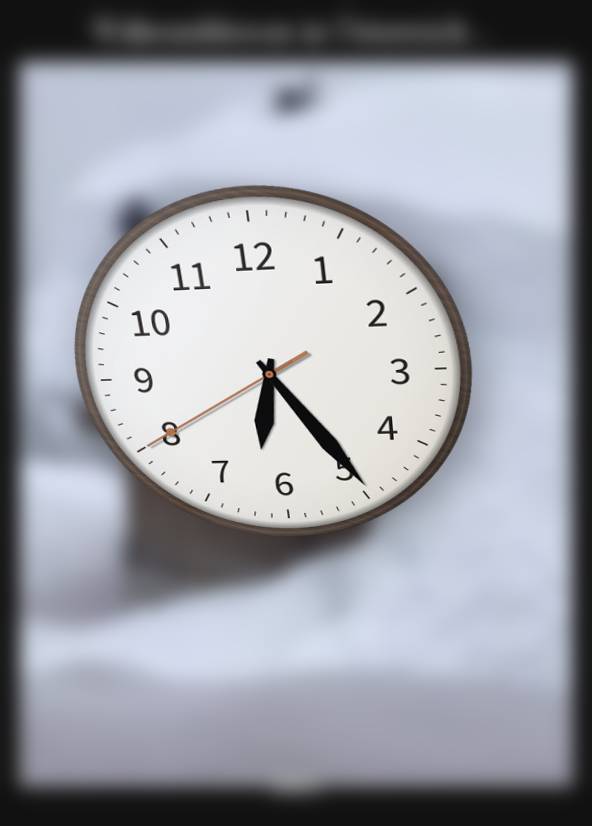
6:24:40
